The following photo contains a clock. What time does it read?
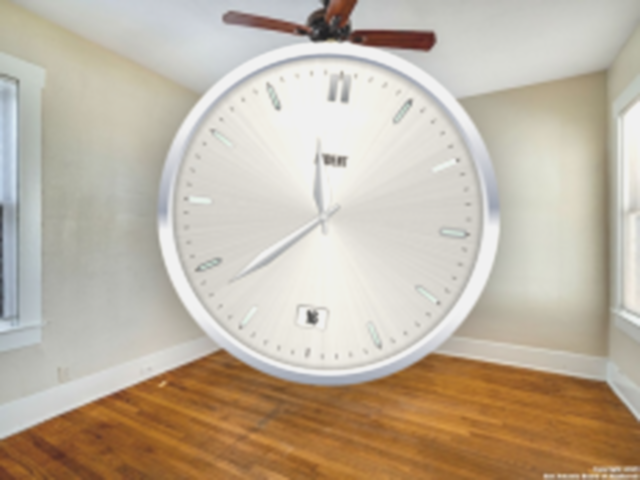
11:38
